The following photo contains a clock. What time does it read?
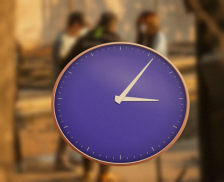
3:06
